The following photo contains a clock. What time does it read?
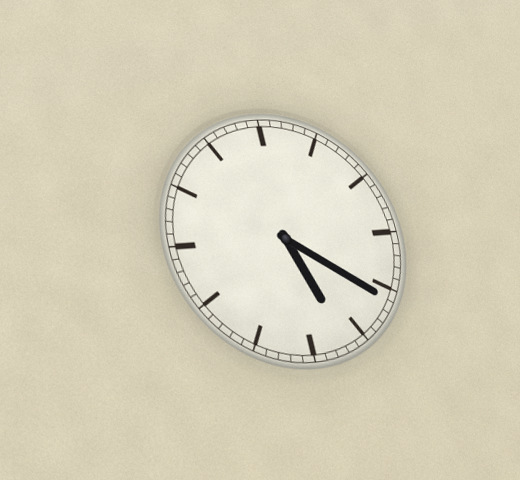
5:21
